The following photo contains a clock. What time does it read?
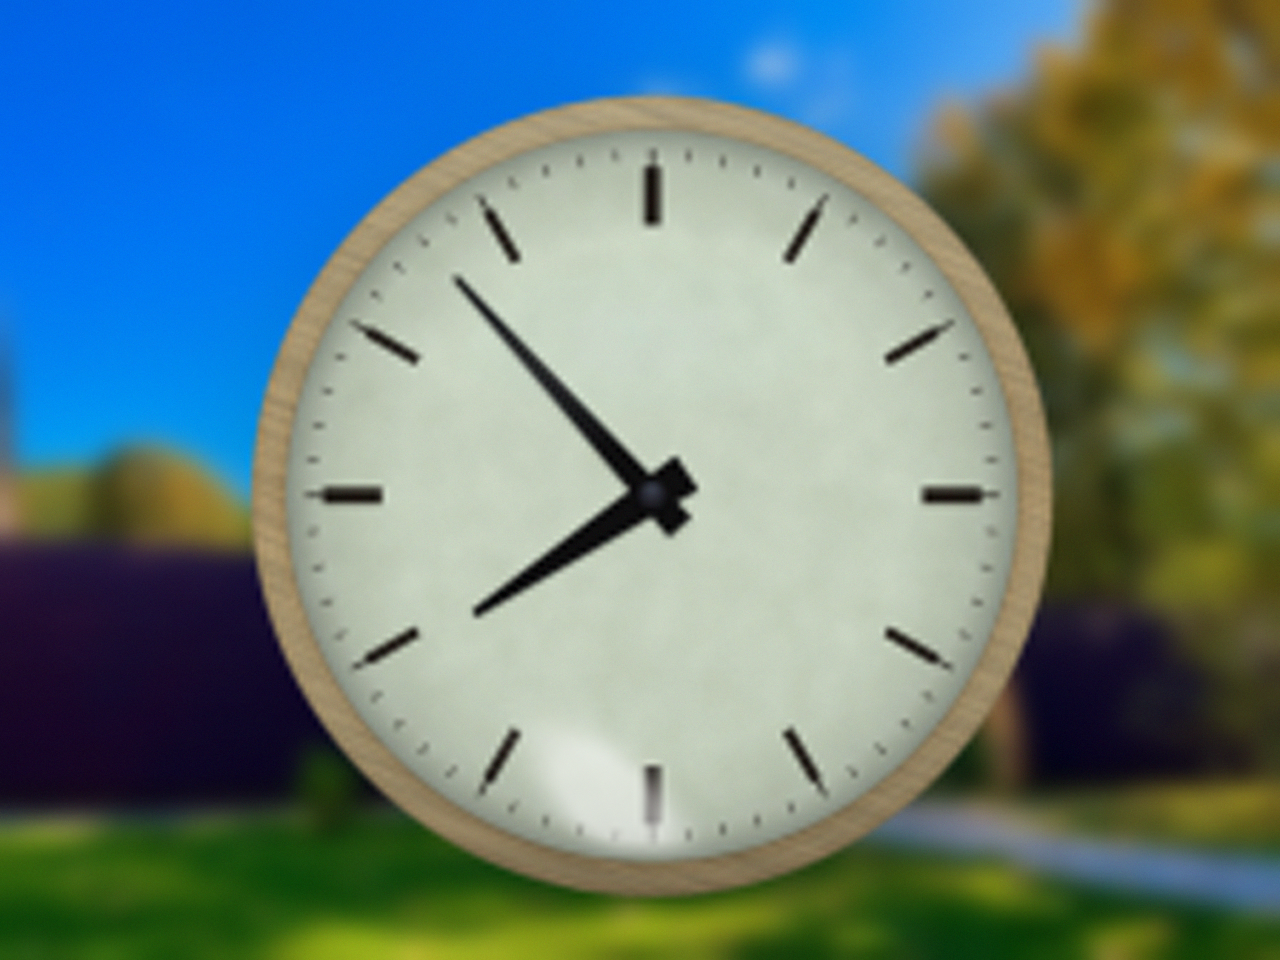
7:53
